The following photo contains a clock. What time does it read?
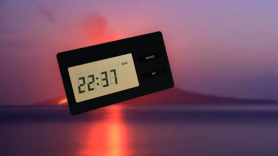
22:37
